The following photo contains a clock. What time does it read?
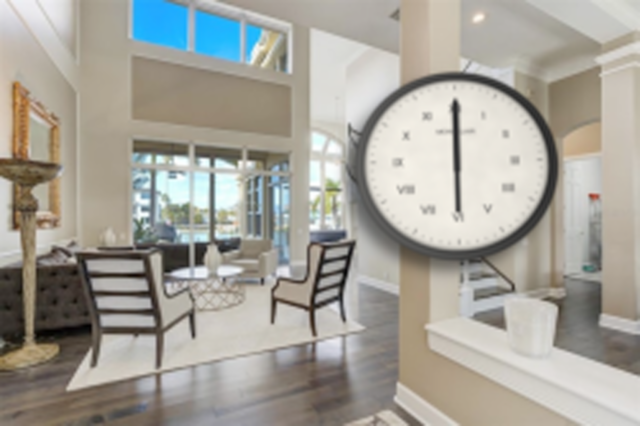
6:00
